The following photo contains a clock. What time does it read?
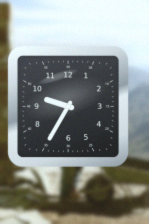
9:35
